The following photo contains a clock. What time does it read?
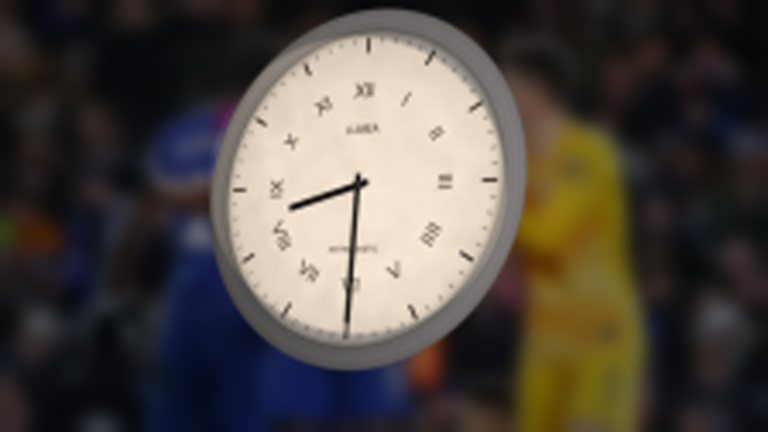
8:30
